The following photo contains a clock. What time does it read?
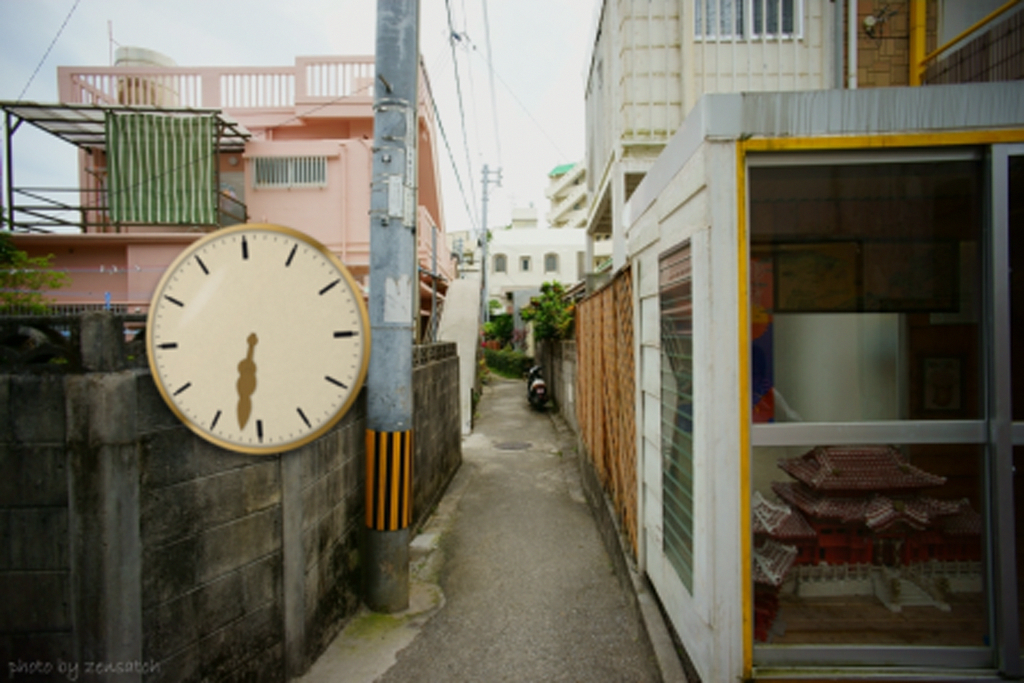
6:32
